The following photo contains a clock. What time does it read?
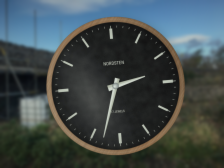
2:33
